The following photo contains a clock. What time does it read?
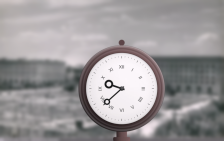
9:38
